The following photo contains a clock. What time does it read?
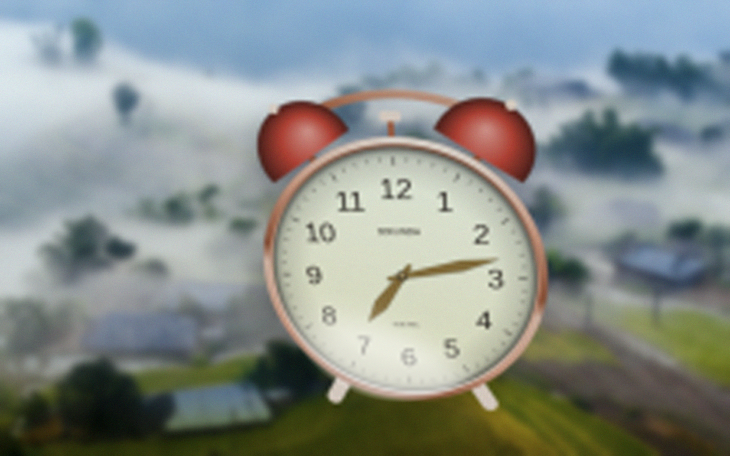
7:13
